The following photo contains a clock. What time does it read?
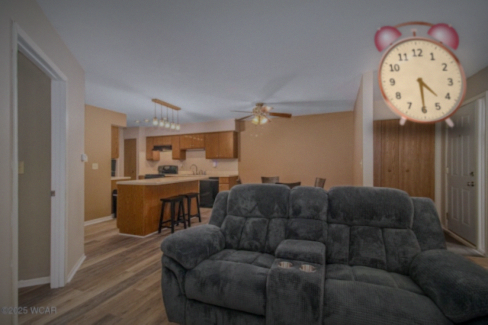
4:30
